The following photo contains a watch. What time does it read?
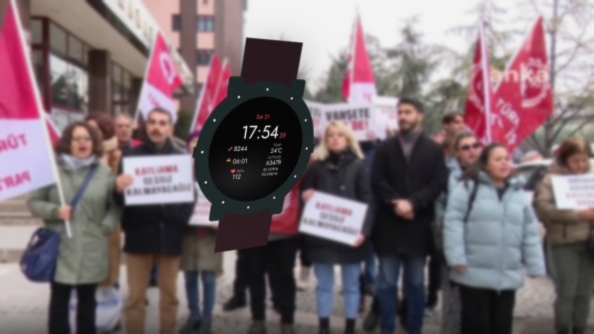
17:54
